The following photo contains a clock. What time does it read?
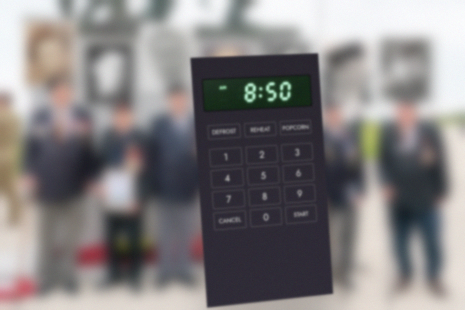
8:50
